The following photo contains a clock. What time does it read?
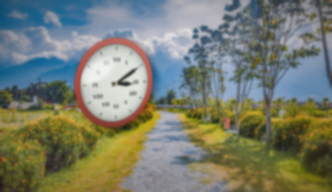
3:10
